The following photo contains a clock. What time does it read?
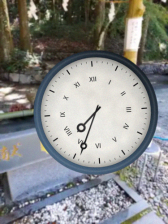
7:34
